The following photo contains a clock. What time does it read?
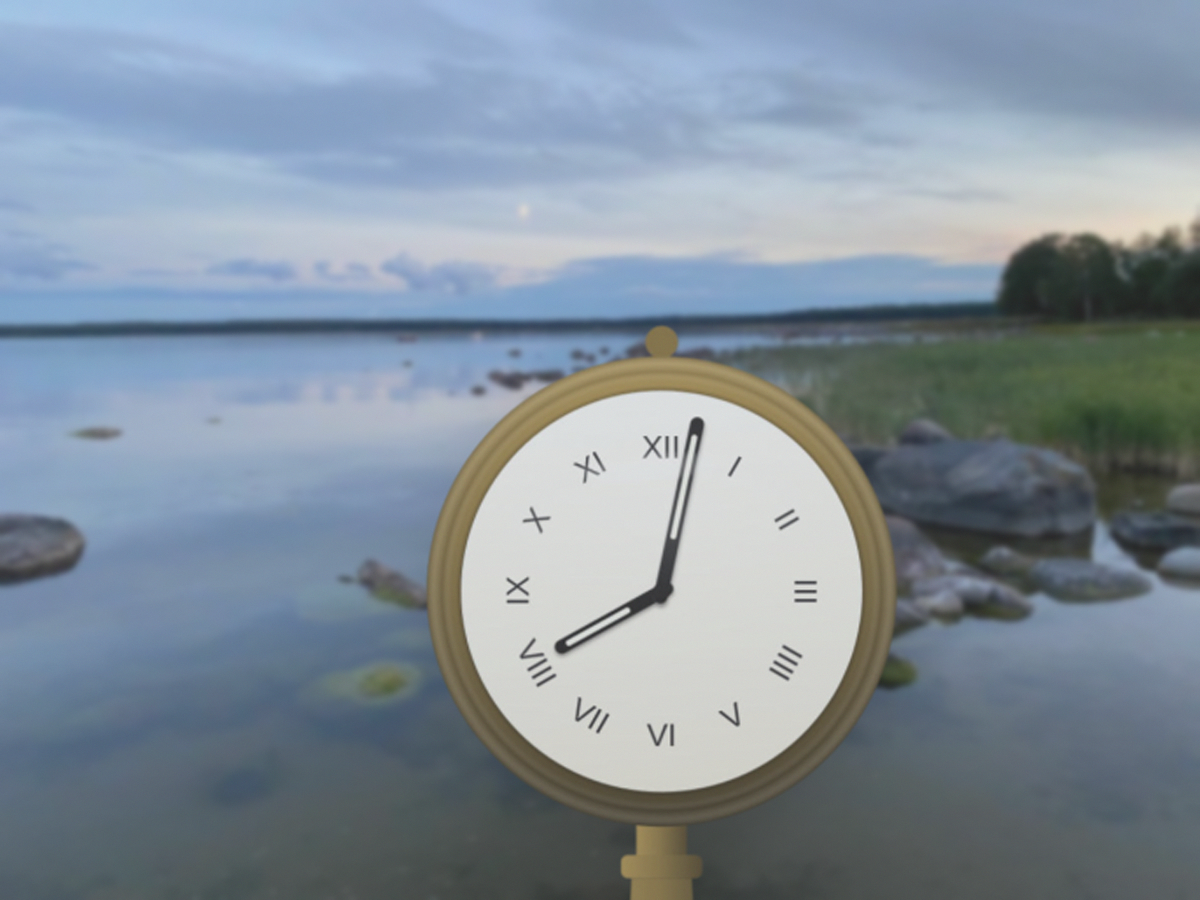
8:02
